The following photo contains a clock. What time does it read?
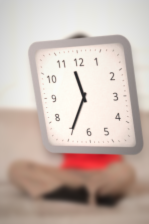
11:35
